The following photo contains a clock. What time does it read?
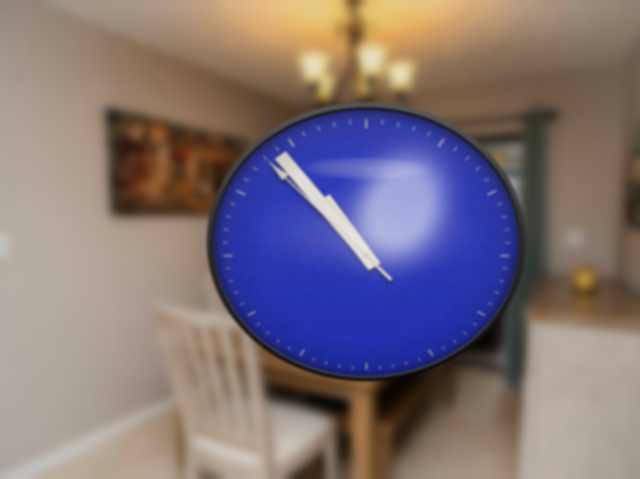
10:53:53
